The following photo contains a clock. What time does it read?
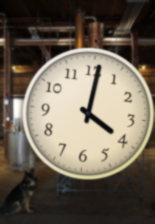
4:01
